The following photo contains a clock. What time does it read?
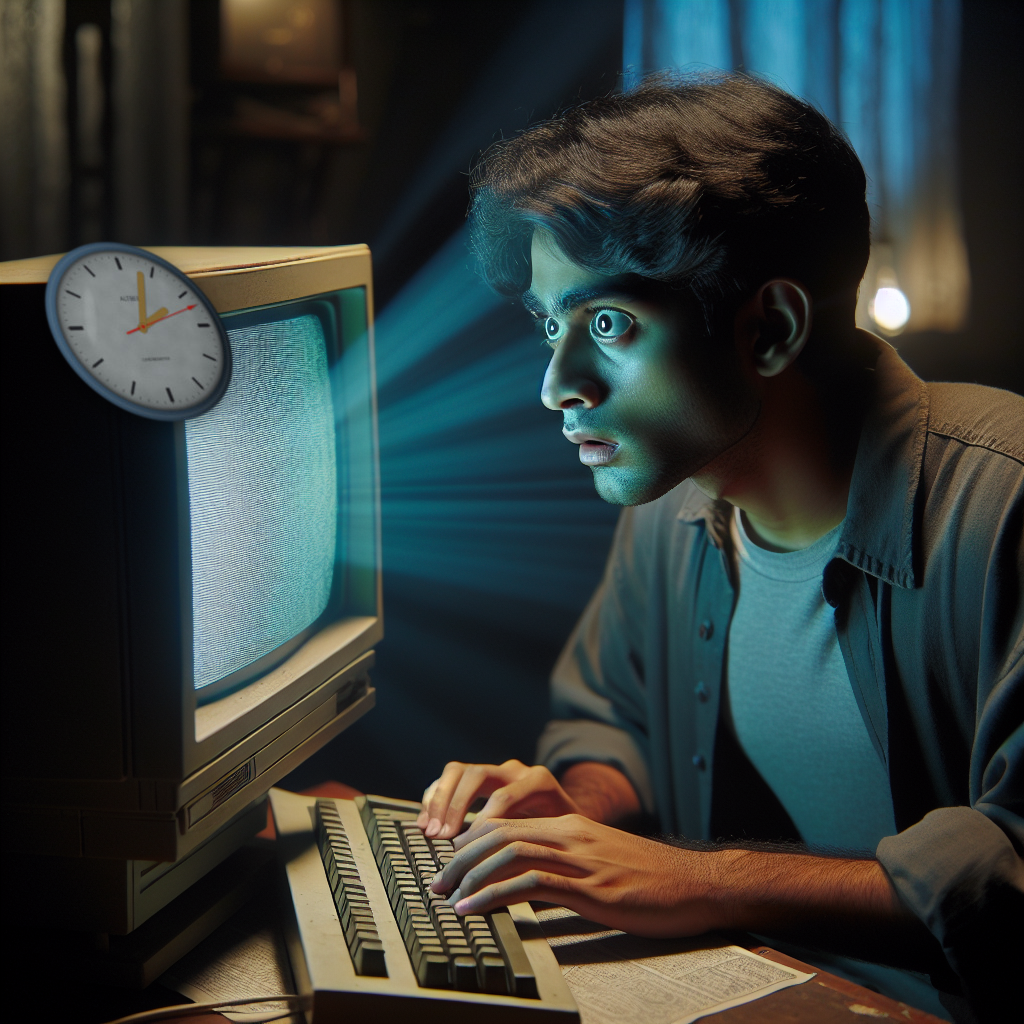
2:03:12
